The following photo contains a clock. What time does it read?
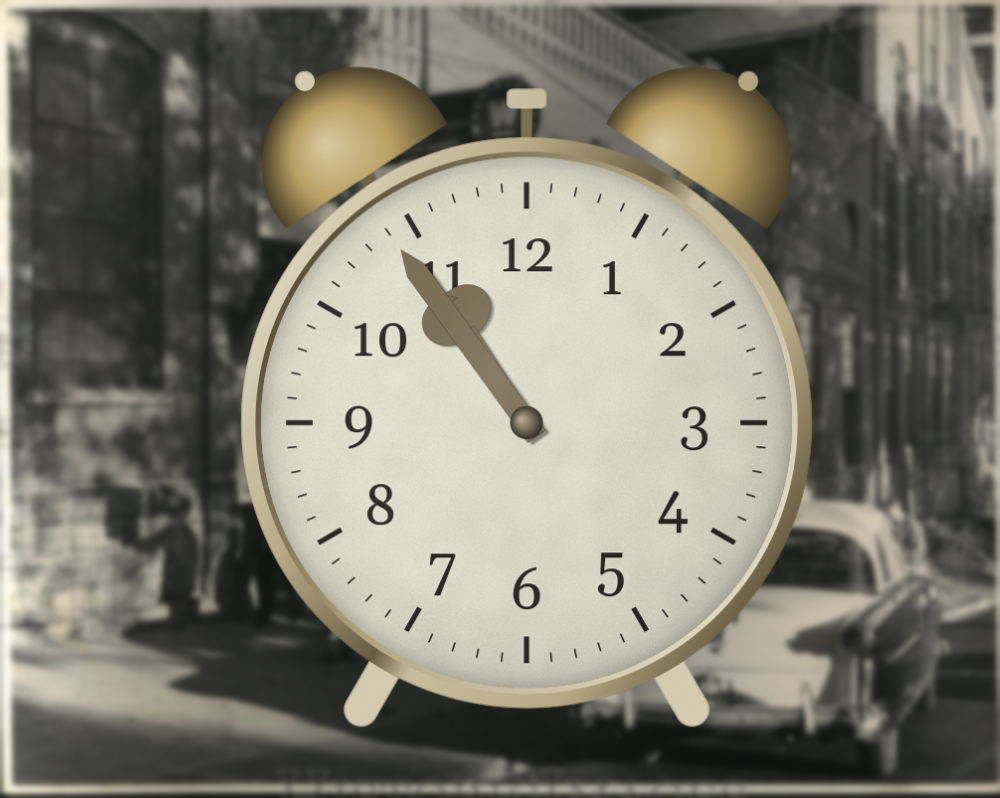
10:54
